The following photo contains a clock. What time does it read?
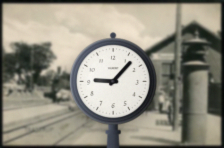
9:07
